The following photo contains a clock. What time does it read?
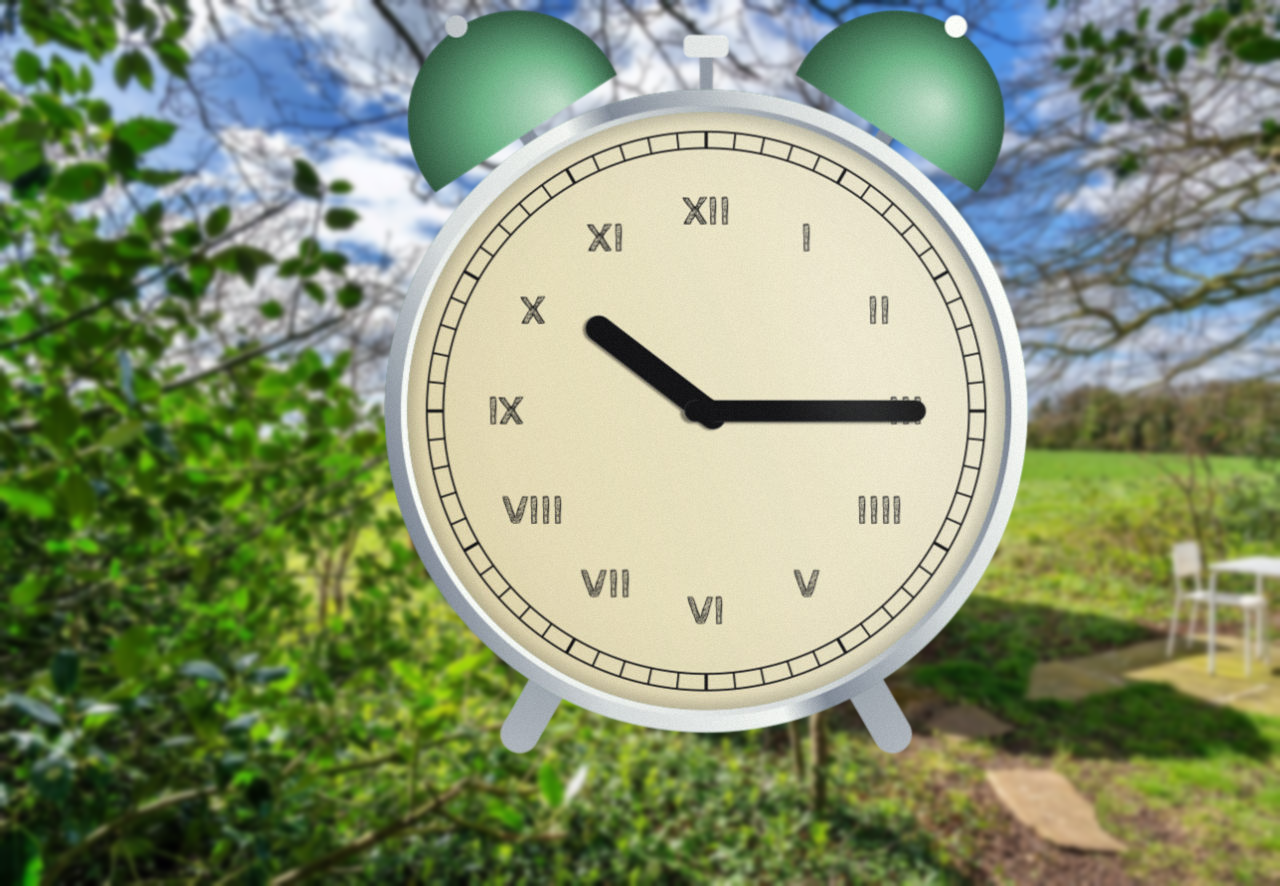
10:15
